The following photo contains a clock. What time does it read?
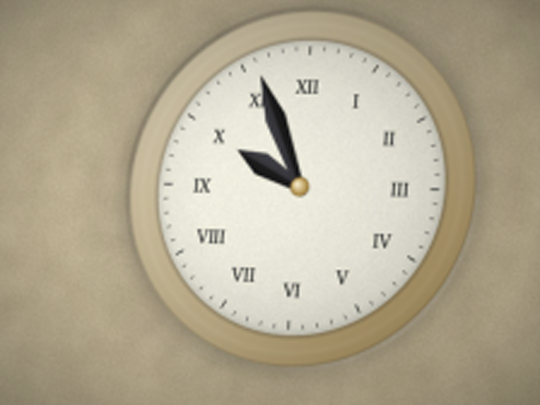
9:56
